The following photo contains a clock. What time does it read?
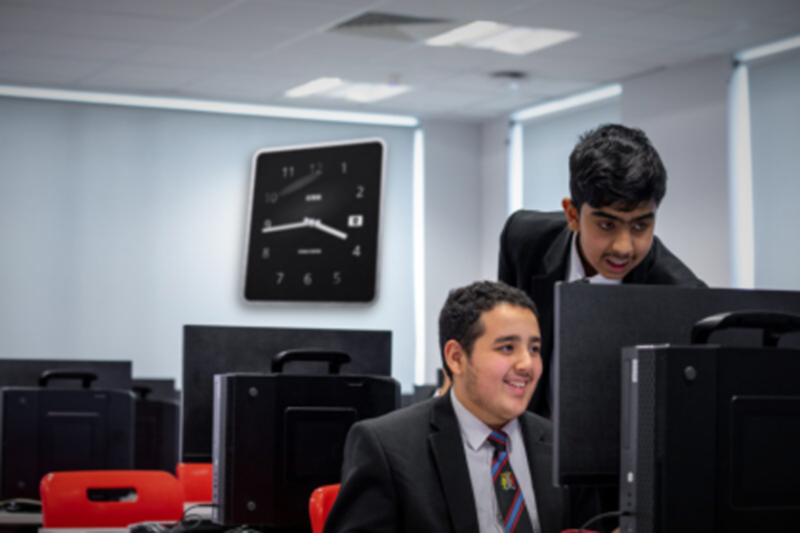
3:44
